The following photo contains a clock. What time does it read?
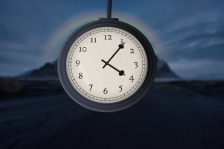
4:06
